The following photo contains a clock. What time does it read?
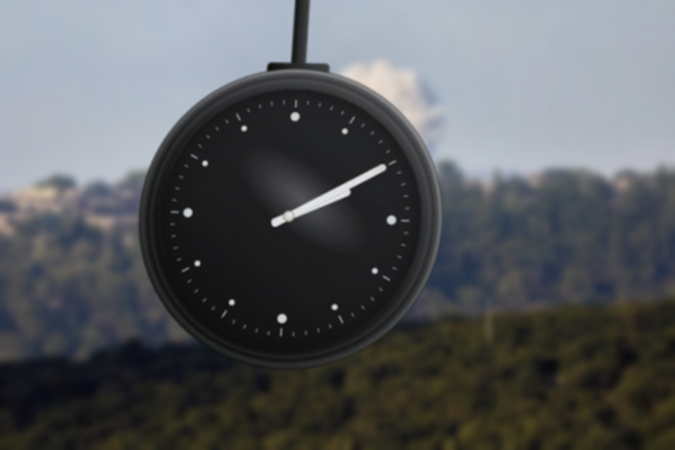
2:10
